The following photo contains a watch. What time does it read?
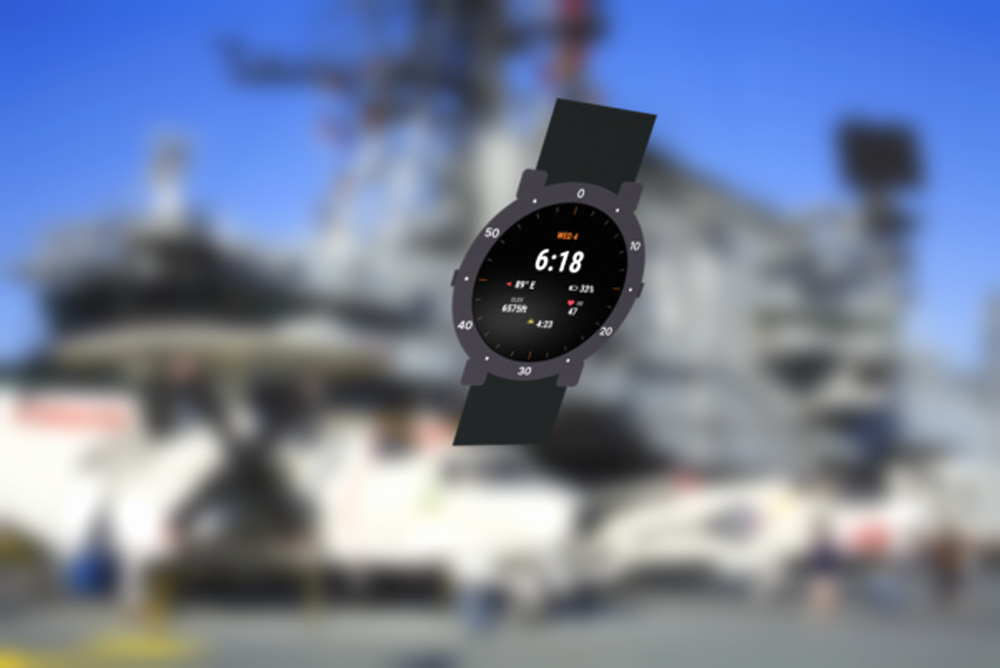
6:18
